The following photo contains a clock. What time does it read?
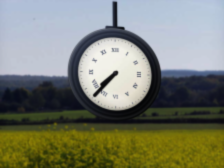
7:37
